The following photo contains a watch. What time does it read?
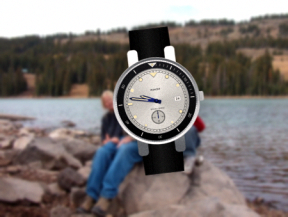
9:47
